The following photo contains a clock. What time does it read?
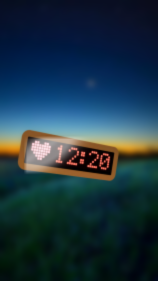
12:20
